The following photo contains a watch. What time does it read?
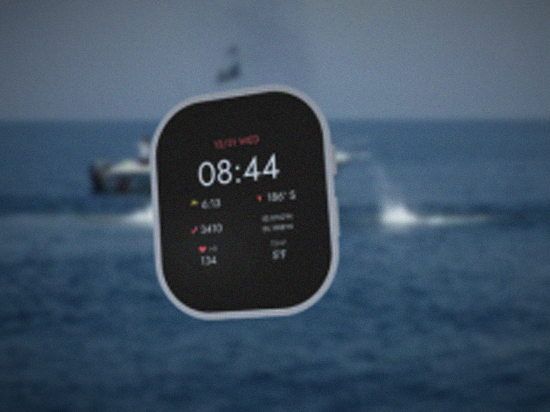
8:44
